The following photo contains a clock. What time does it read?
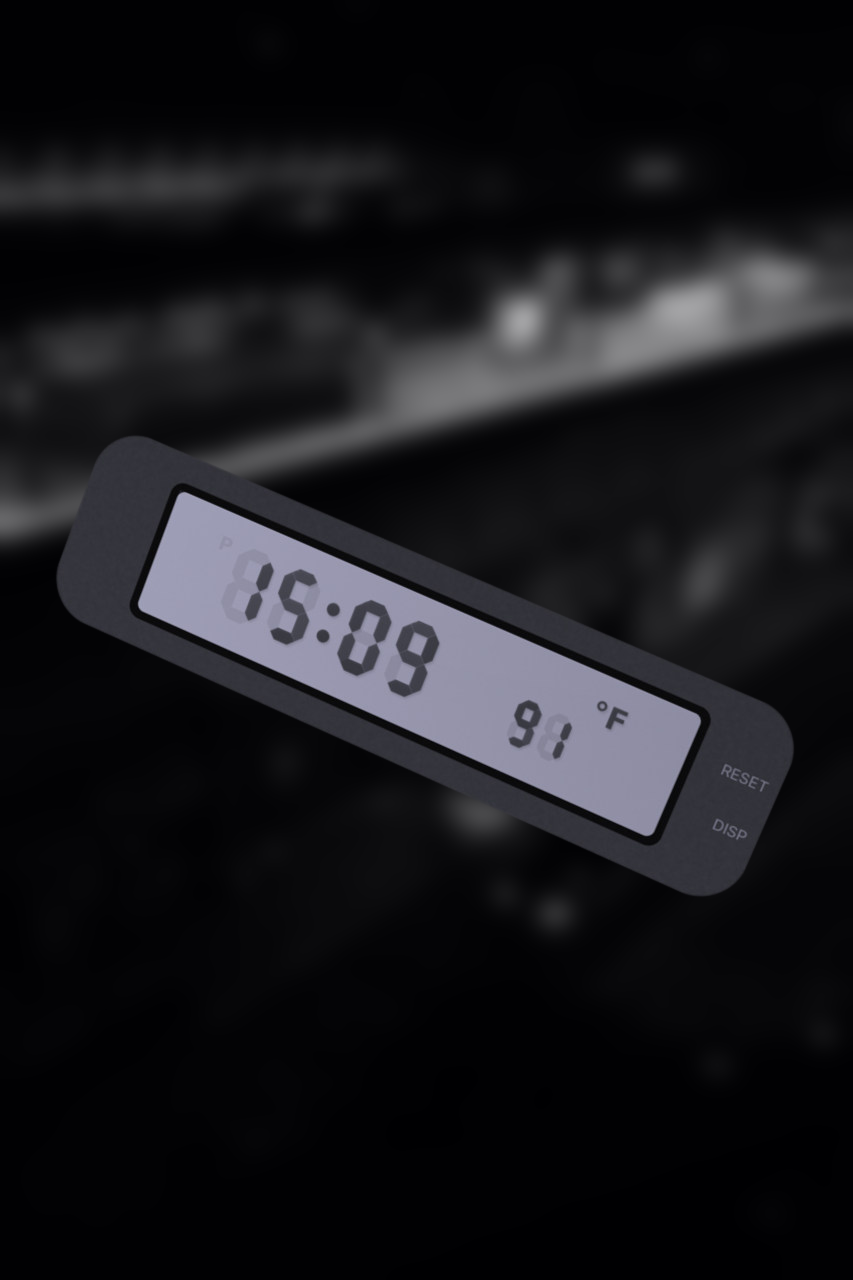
15:09
